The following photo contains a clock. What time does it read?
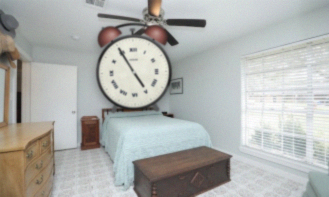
4:55
